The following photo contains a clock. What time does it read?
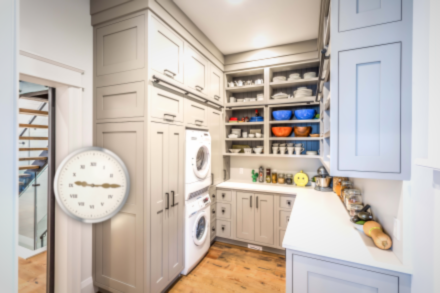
9:15
